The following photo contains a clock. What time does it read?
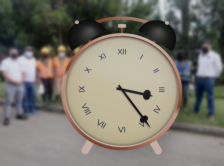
3:24
